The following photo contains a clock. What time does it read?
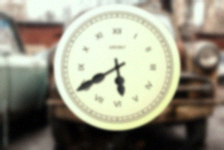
5:40
